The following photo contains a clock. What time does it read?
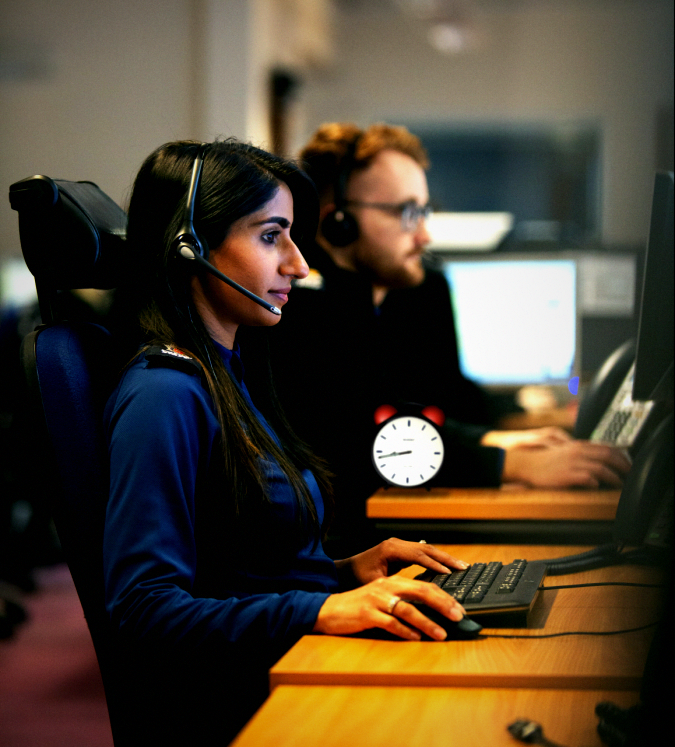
8:43
